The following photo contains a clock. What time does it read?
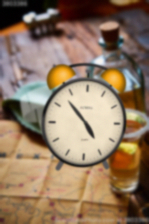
4:53
